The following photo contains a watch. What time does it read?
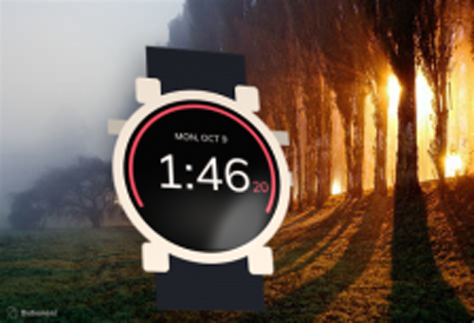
1:46
